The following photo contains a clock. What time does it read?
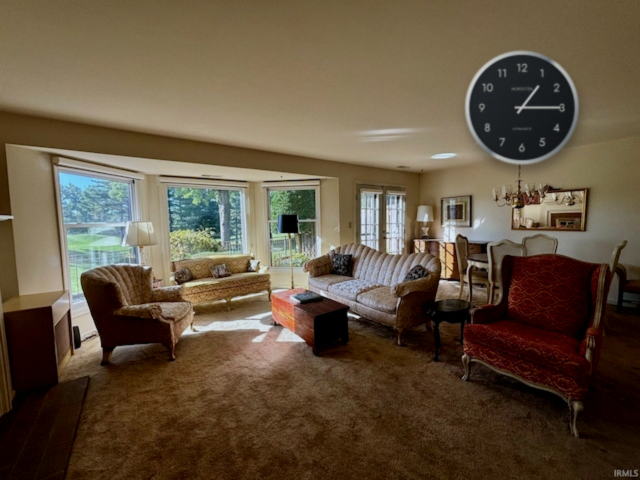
1:15
